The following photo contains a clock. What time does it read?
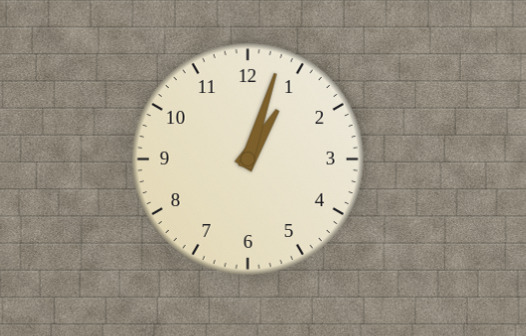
1:03
